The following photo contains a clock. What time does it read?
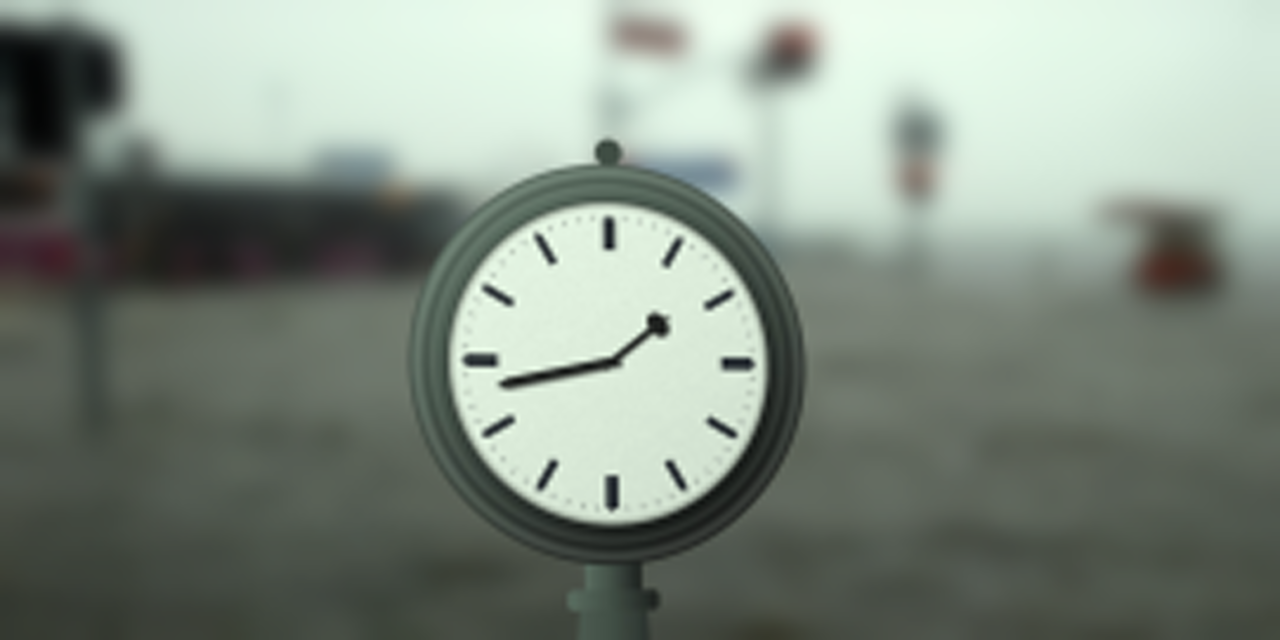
1:43
